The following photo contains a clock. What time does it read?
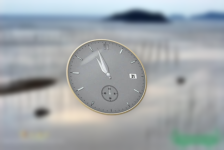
10:57
